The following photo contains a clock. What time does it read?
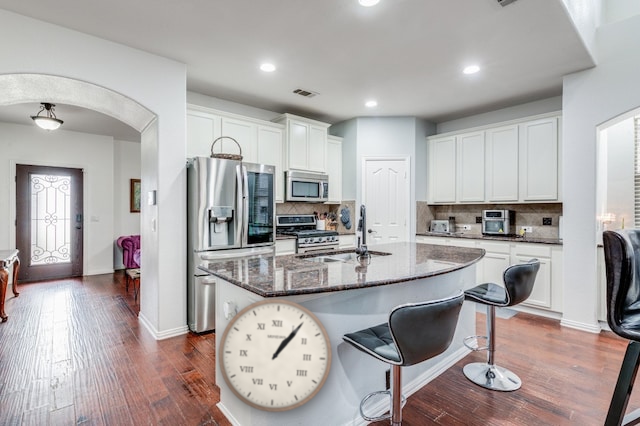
1:06
